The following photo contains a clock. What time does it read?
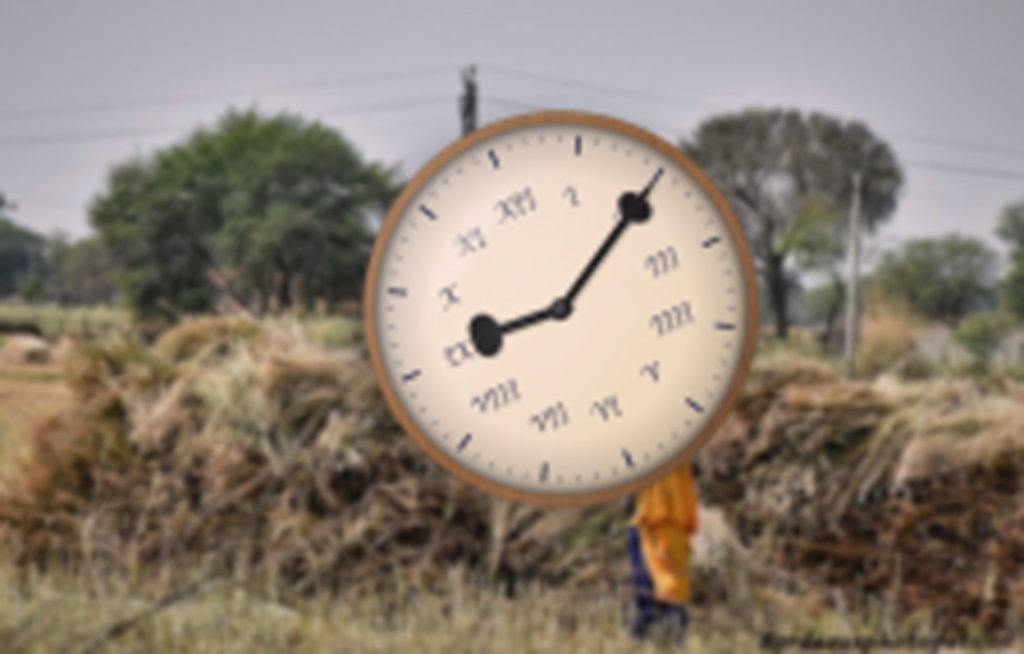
9:10
